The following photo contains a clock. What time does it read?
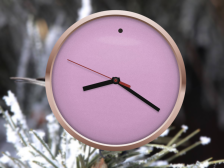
8:19:48
